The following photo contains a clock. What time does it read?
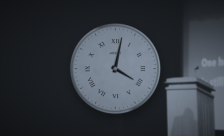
4:02
